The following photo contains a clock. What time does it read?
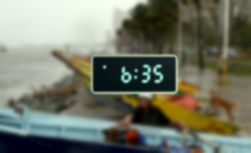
6:35
